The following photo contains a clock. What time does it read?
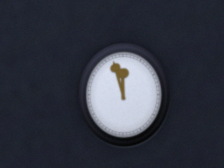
11:57
